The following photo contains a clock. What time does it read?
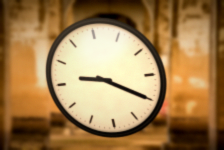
9:20
